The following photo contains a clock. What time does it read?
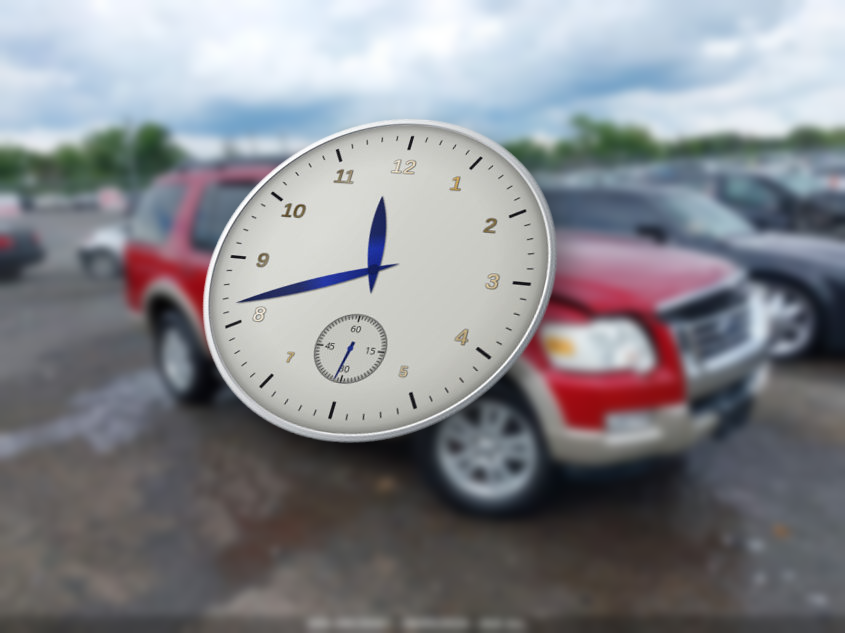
11:41:32
